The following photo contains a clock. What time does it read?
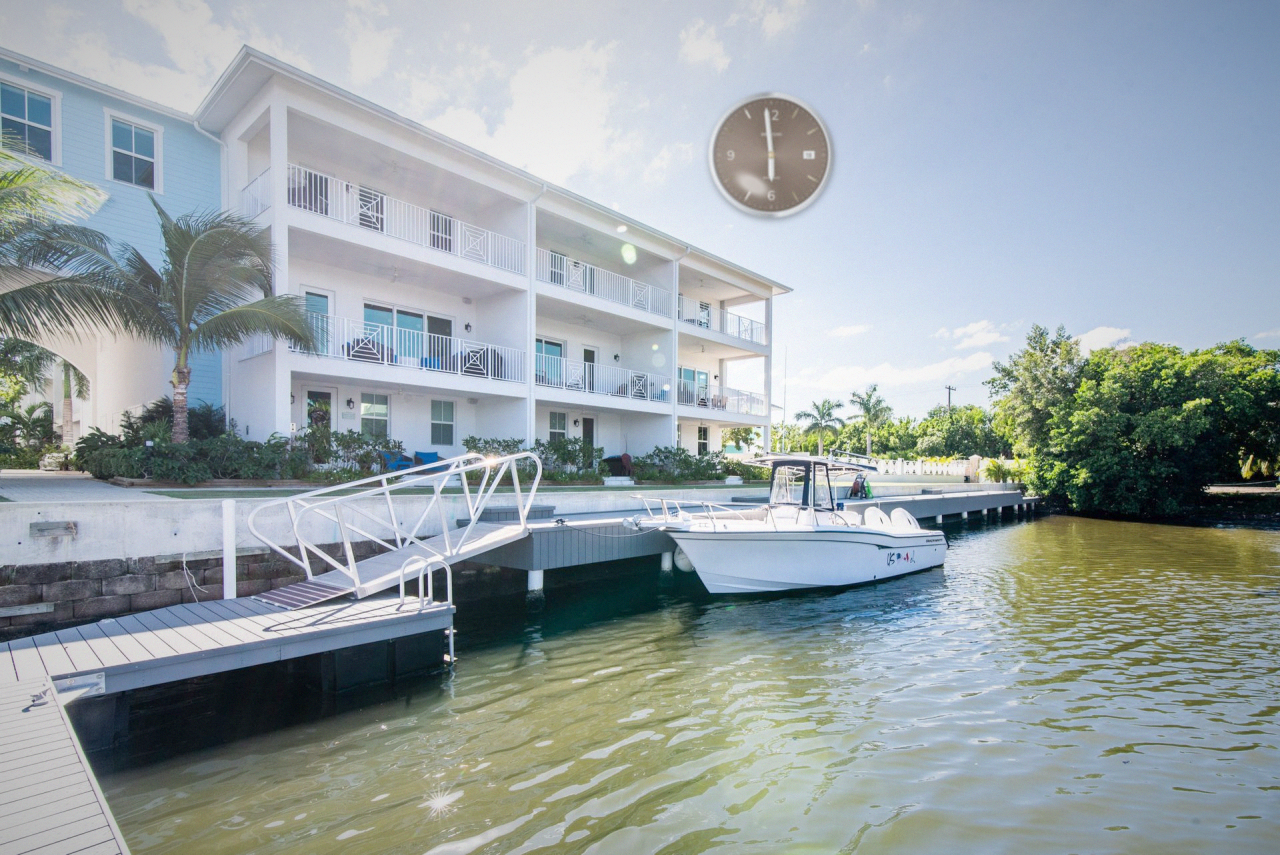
5:59
